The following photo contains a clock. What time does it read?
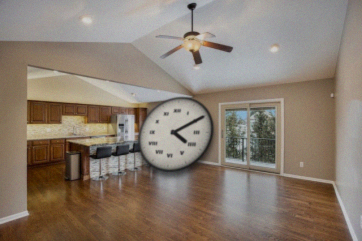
4:10
